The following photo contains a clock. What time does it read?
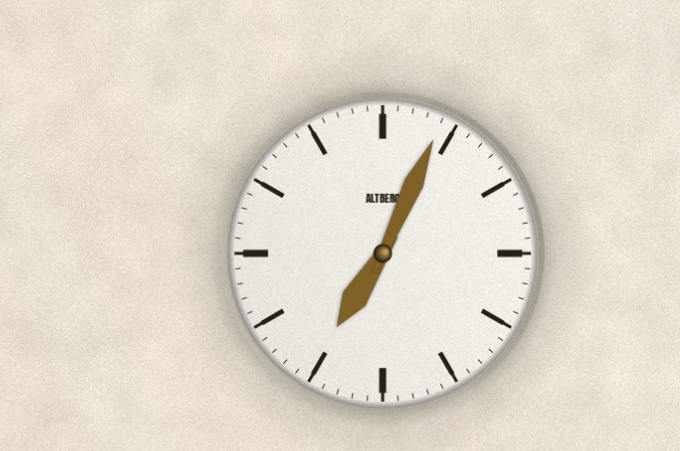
7:04
